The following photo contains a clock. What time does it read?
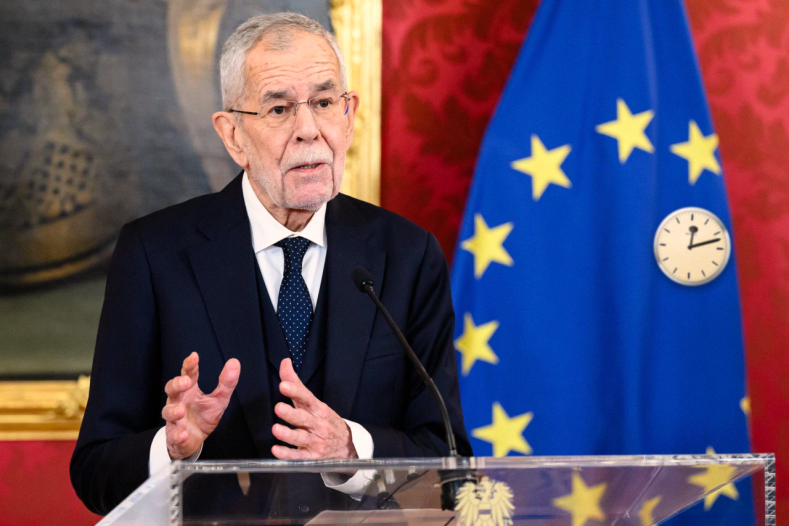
12:12
